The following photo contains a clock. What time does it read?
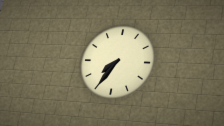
7:35
